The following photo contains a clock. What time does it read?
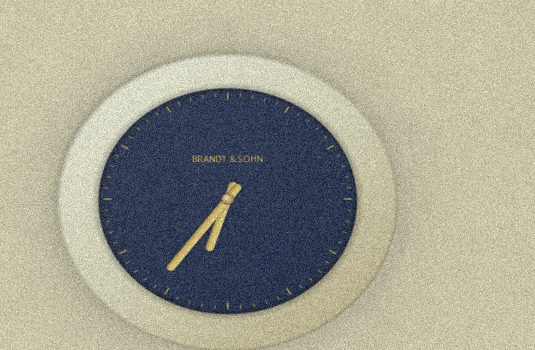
6:36
